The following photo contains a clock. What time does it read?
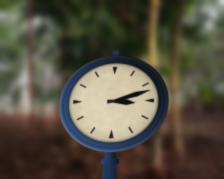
3:12
